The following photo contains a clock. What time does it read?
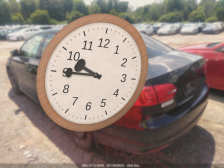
9:45
